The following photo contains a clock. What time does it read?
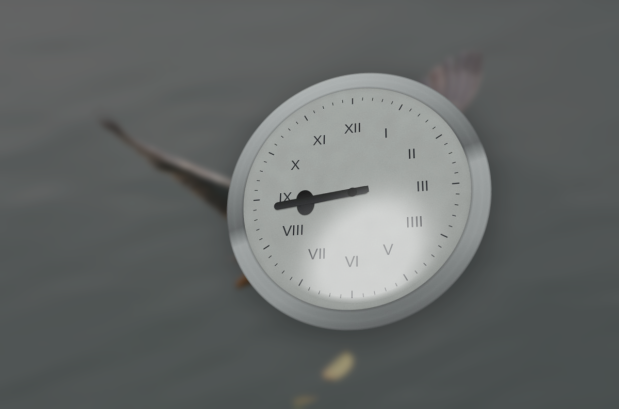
8:44
